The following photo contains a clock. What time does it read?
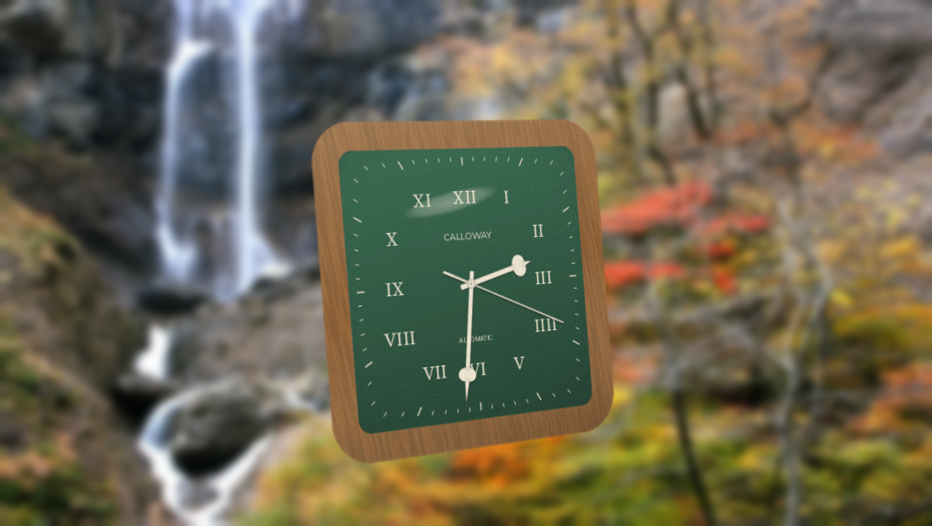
2:31:19
